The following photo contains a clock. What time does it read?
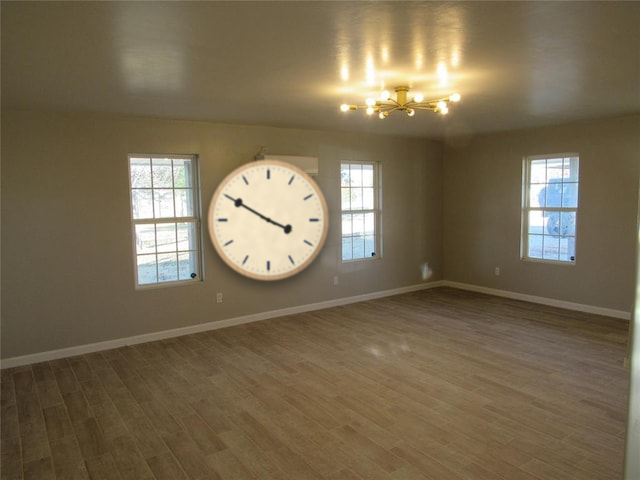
3:50
